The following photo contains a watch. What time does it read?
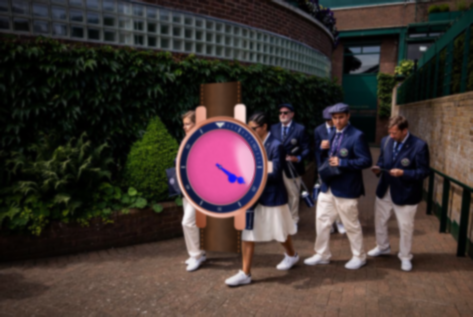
4:20
